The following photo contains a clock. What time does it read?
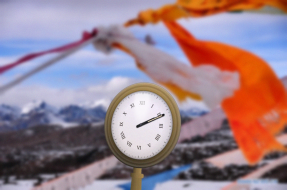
2:11
